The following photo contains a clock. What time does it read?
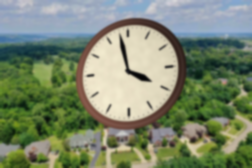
3:58
